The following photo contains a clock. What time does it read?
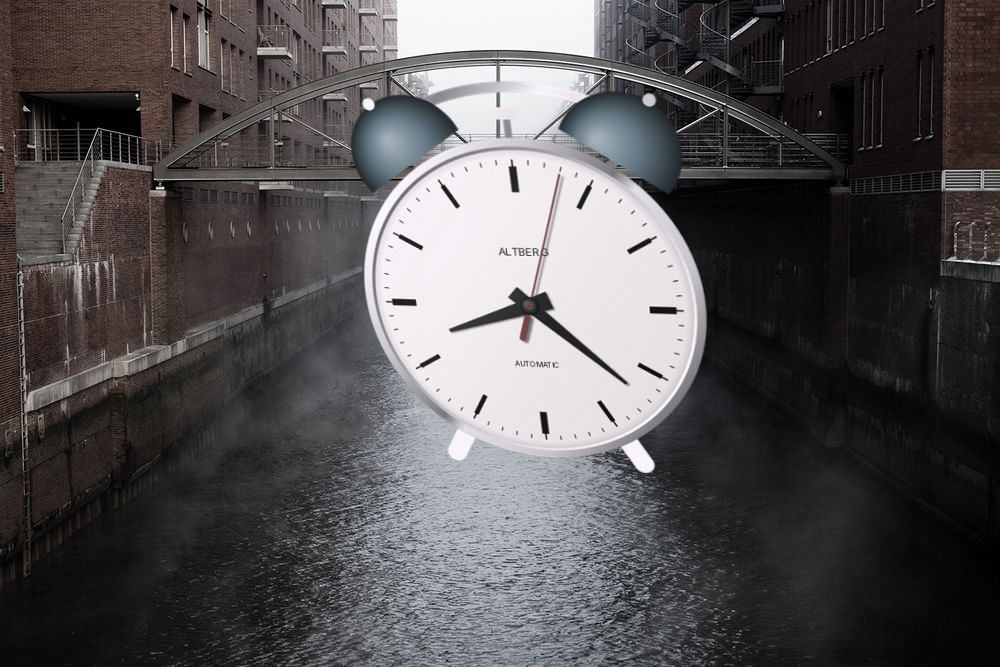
8:22:03
